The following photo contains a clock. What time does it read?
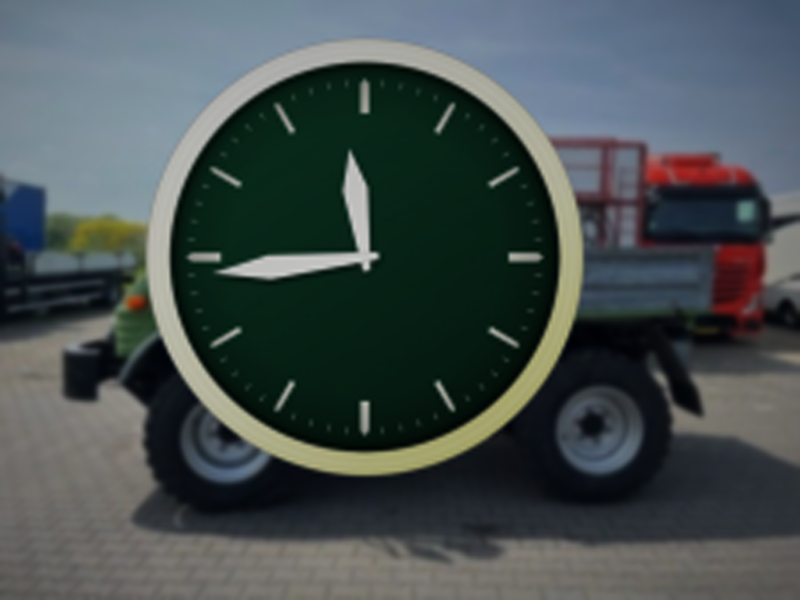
11:44
